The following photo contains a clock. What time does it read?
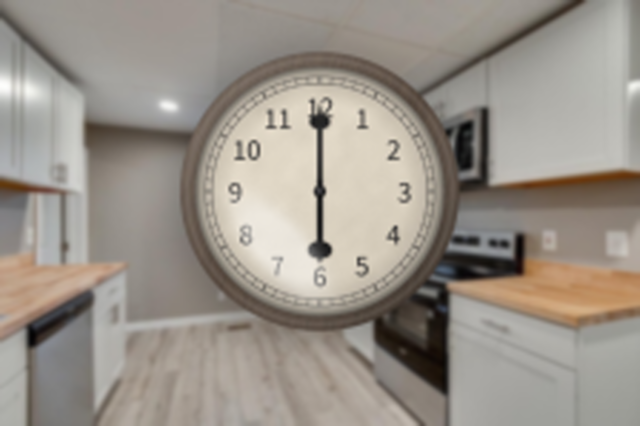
6:00
